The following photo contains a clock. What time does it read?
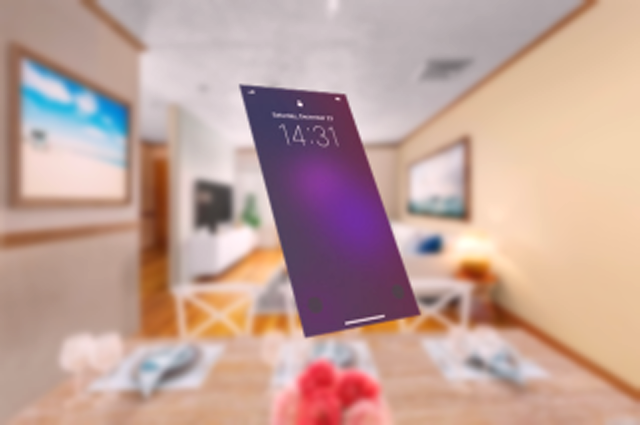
14:31
